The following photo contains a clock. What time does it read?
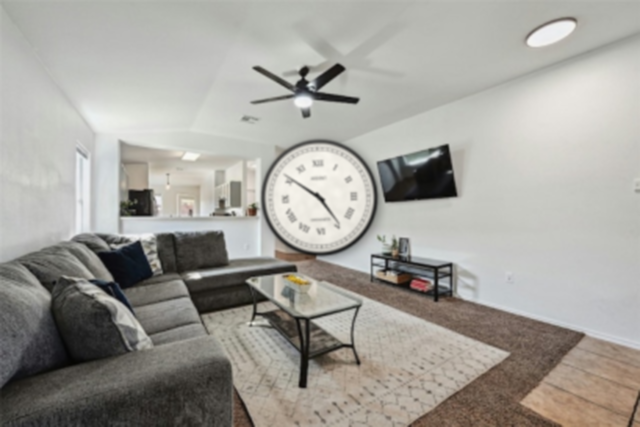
4:51
